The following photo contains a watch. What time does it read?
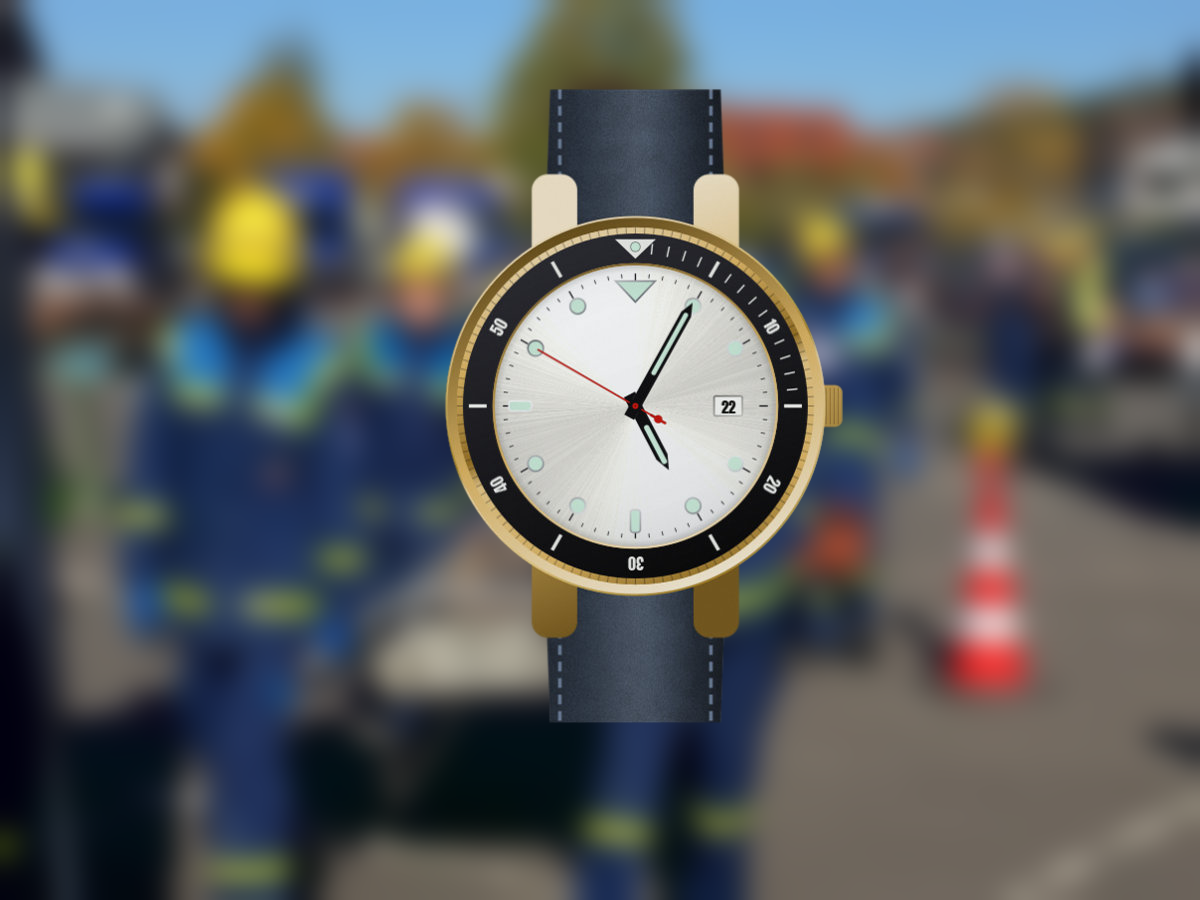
5:04:50
